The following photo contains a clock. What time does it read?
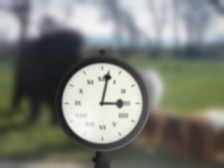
3:02
